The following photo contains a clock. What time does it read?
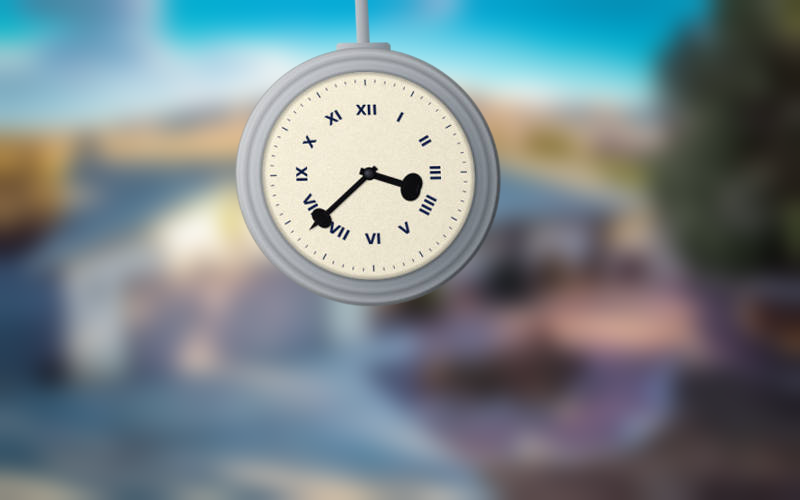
3:38
